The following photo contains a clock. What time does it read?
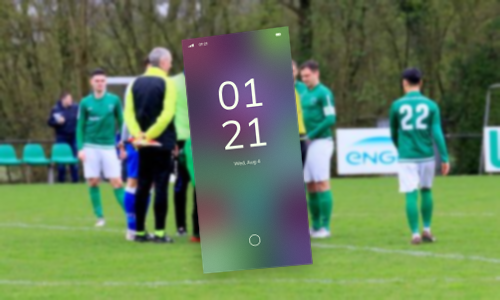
1:21
